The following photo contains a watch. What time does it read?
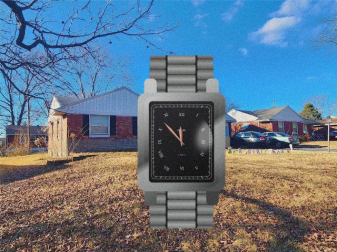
11:53
